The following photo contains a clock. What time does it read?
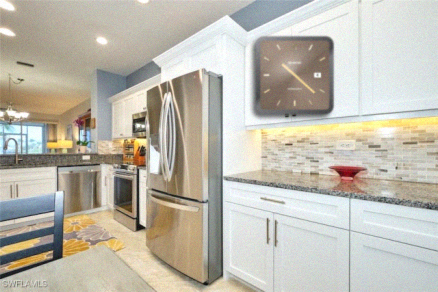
10:22
